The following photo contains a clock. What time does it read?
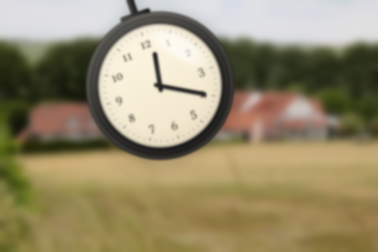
12:20
